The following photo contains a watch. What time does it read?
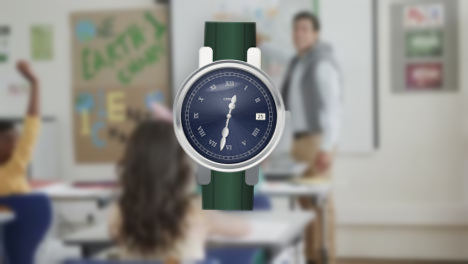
12:32
